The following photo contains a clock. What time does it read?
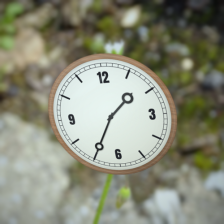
1:35
